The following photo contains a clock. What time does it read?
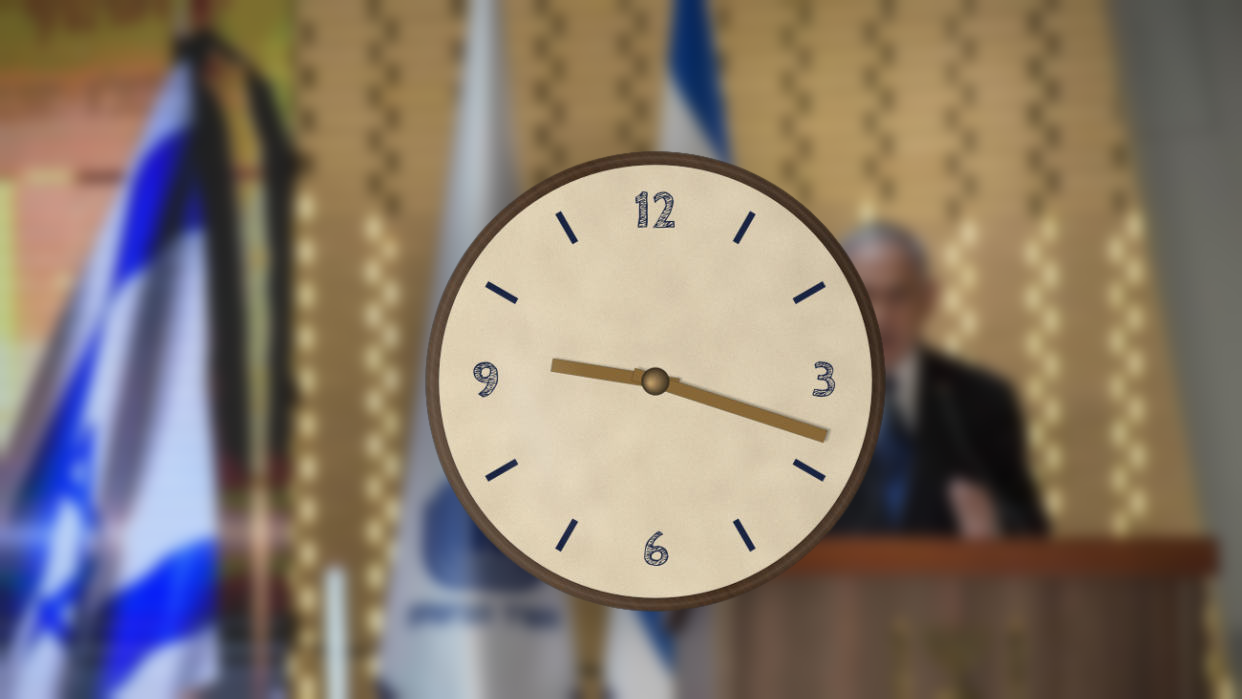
9:18
